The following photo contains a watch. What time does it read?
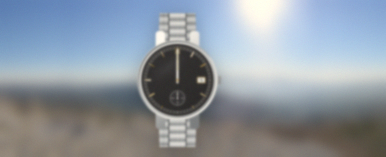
12:00
